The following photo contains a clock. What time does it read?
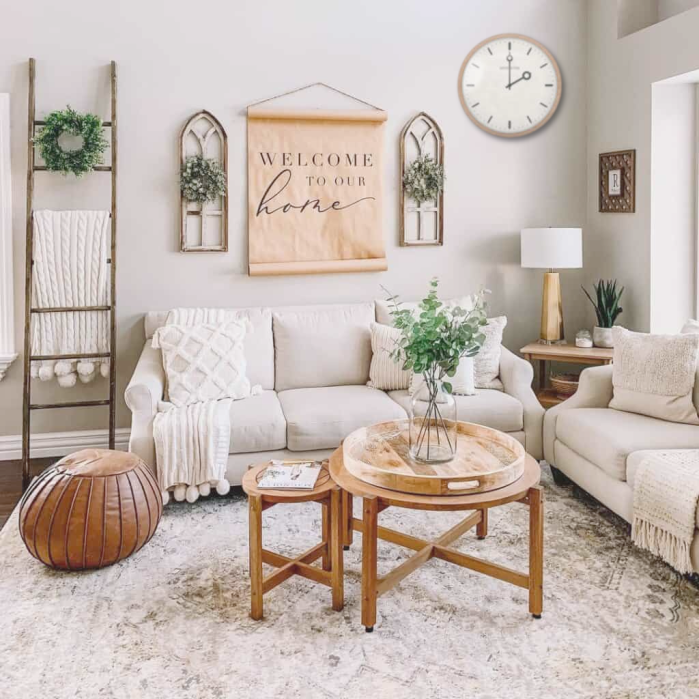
2:00
